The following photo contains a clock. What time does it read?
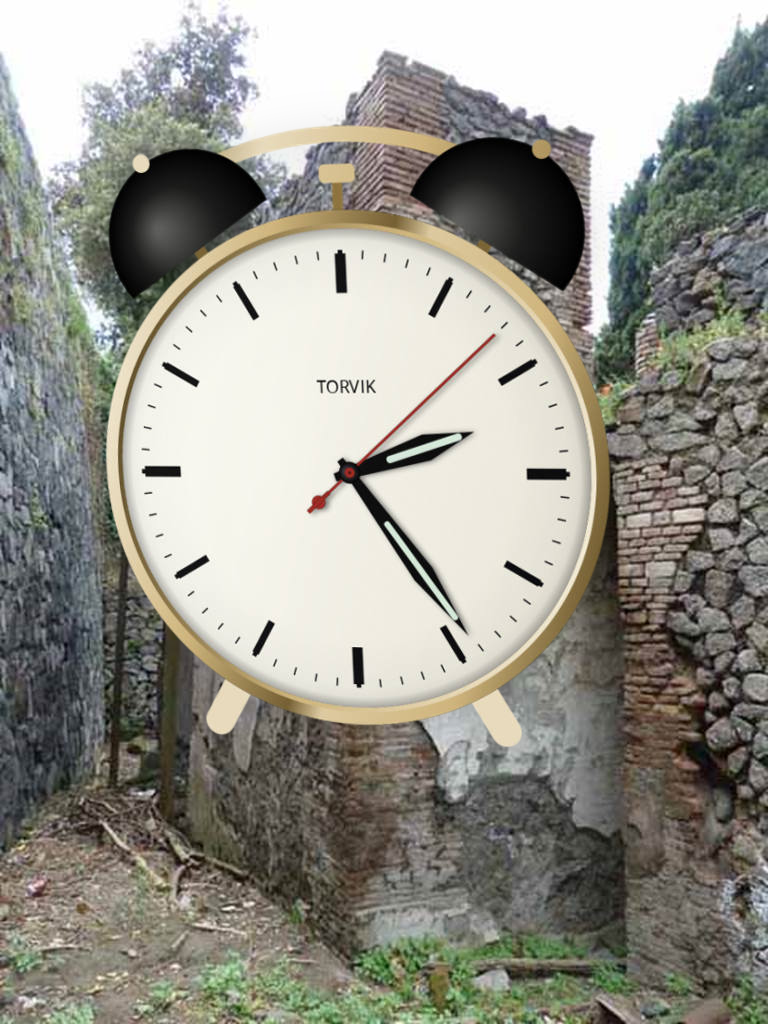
2:24:08
